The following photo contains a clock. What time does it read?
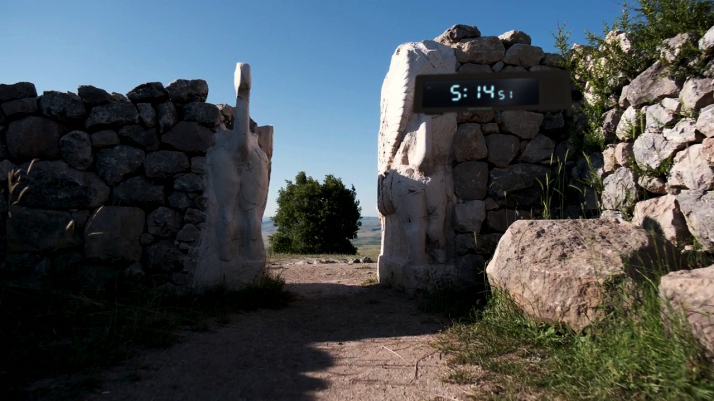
5:14:51
